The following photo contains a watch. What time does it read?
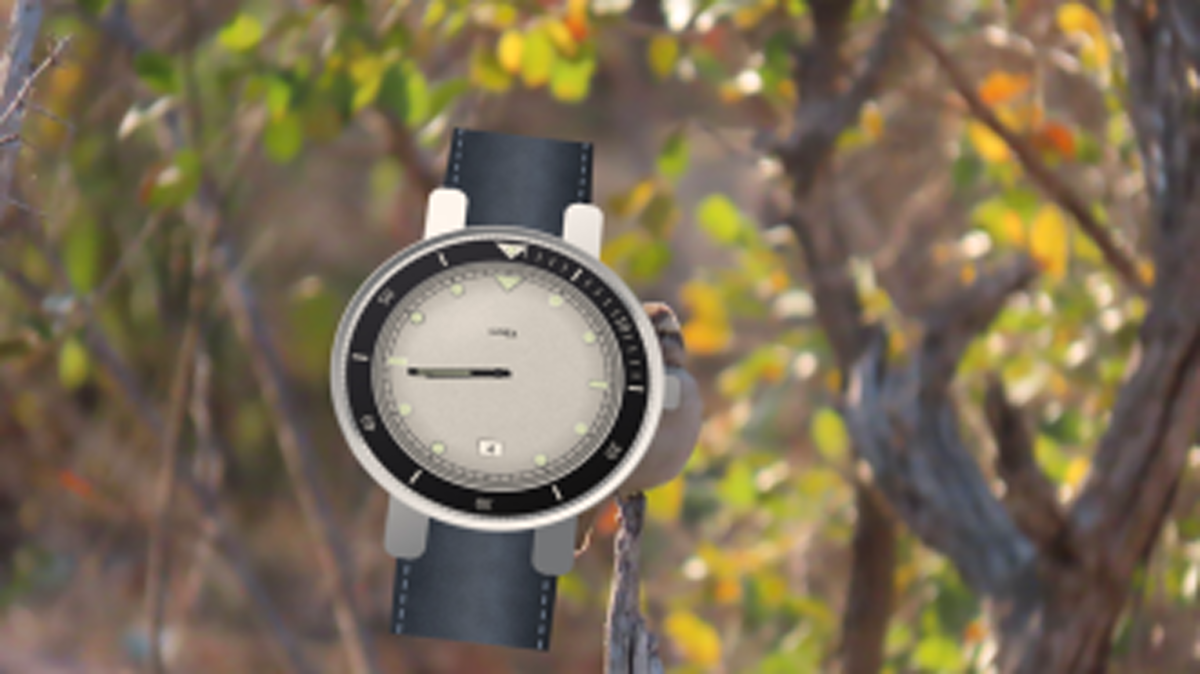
8:44
